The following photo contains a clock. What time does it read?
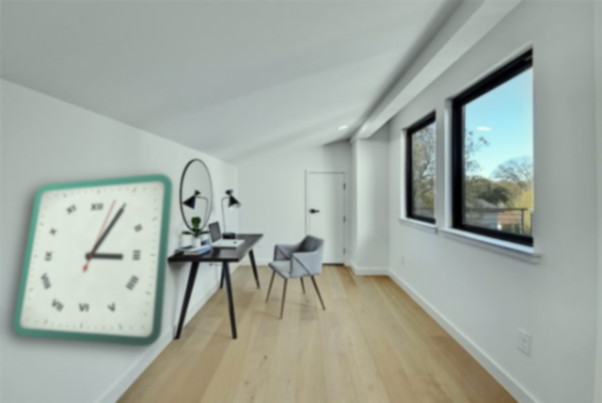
3:05:03
